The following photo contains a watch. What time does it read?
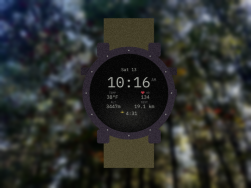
10:16
